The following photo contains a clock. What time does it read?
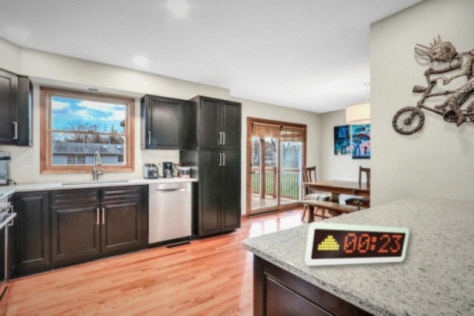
0:23
